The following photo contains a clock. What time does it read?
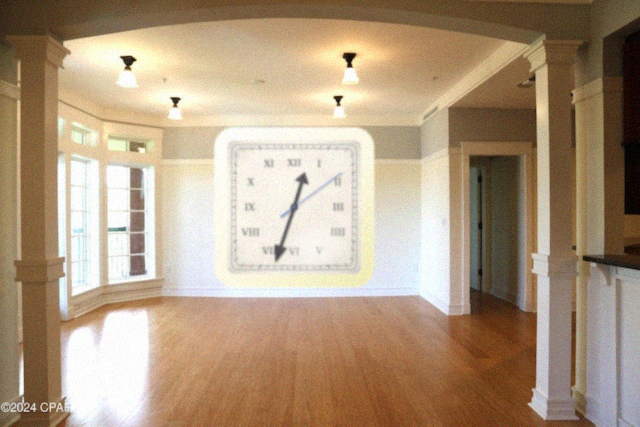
12:33:09
